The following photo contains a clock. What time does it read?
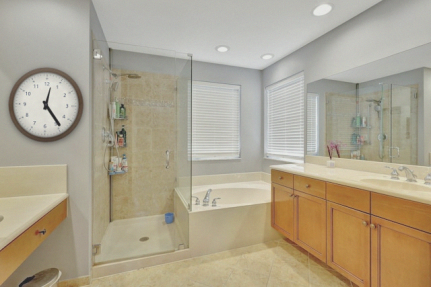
12:24
